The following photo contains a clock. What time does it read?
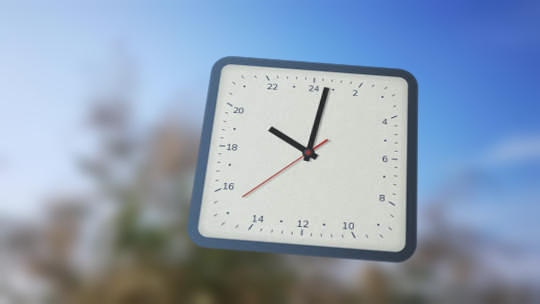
20:01:38
